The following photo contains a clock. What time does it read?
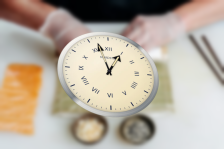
12:57
